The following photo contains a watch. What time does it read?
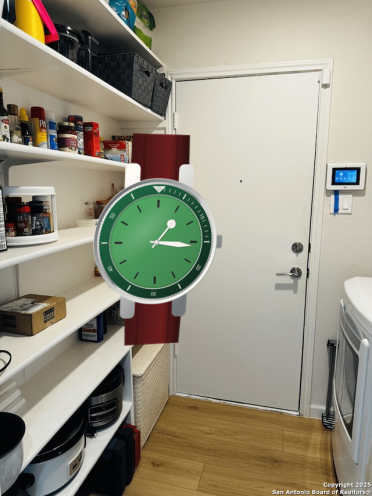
1:16
